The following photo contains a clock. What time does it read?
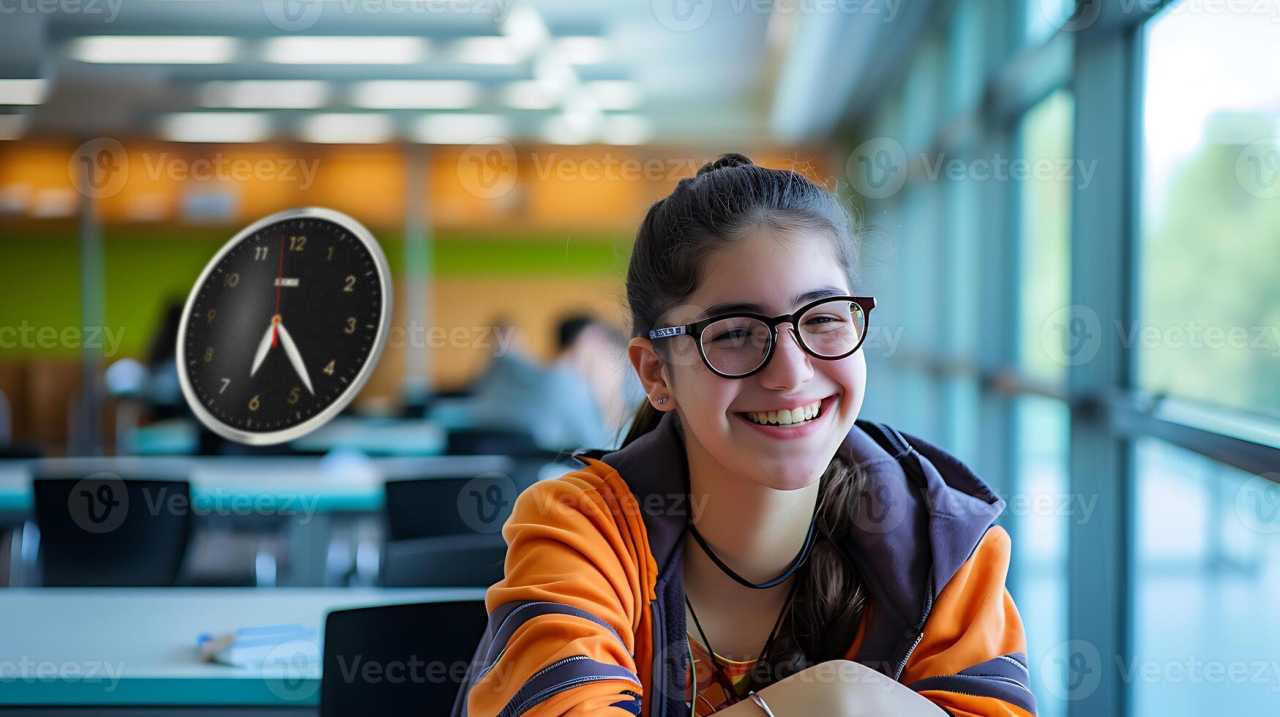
6:22:58
